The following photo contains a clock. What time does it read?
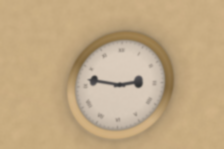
2:47
